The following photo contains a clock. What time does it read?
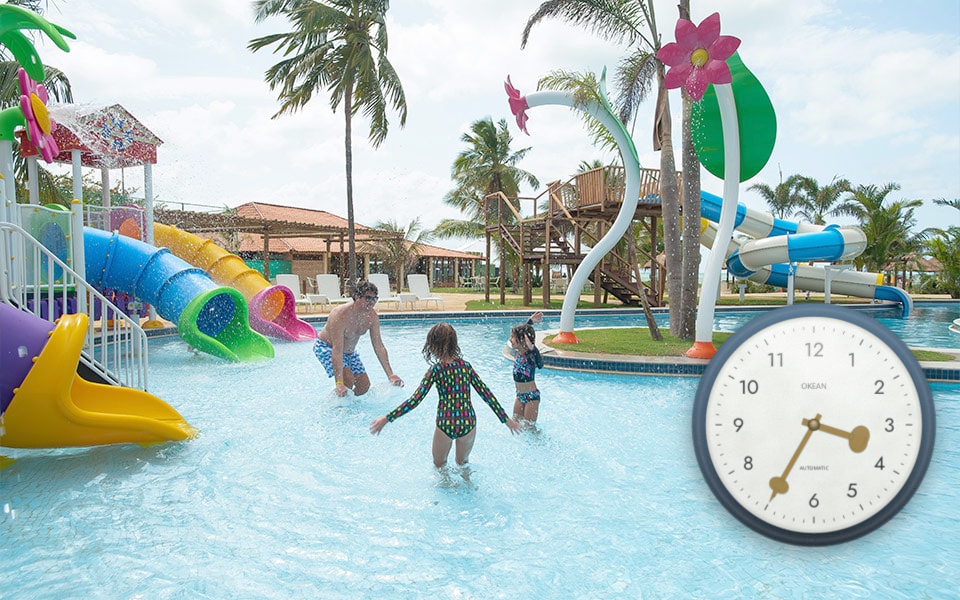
3:35
